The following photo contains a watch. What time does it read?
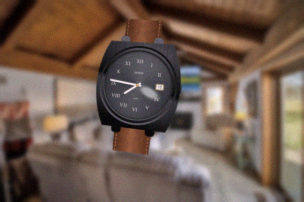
7:46
